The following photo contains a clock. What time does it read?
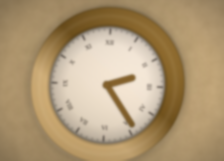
2:24
